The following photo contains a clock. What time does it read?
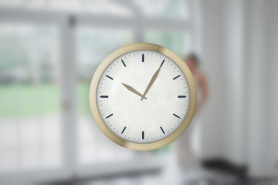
10:05
